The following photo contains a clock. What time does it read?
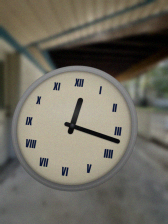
12:17
